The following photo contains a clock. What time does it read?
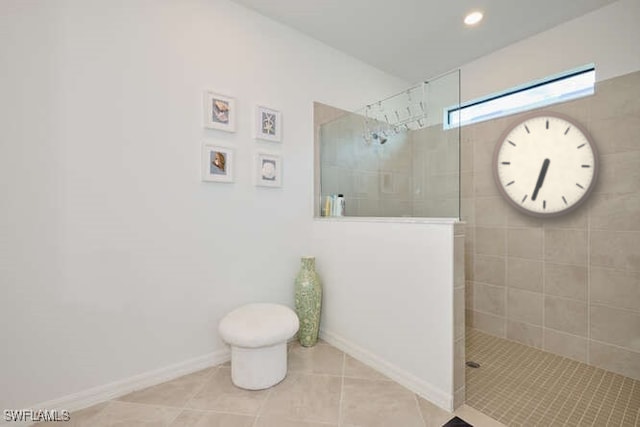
6:33
